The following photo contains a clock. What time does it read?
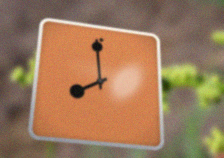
7:59
